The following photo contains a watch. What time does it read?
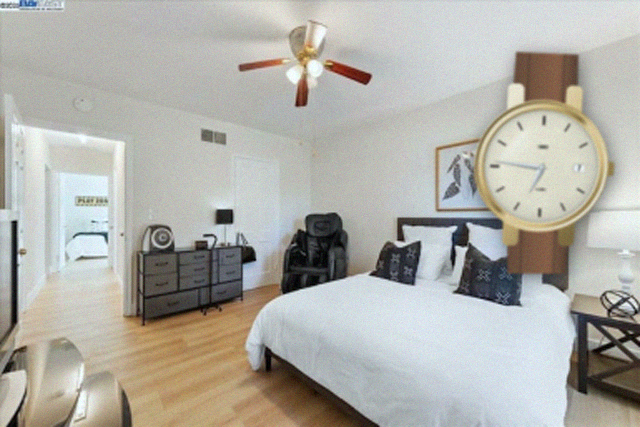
6:46
